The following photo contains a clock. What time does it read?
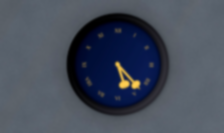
5:23
